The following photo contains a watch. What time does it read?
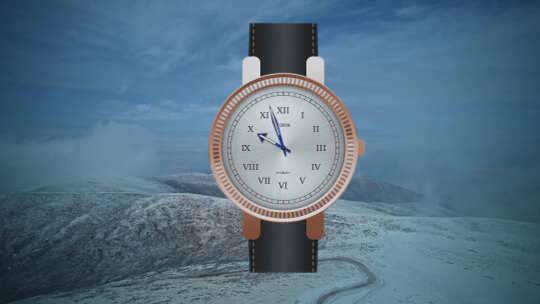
9:57
